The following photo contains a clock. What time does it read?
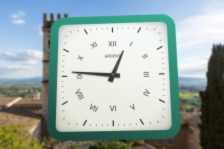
12:46
